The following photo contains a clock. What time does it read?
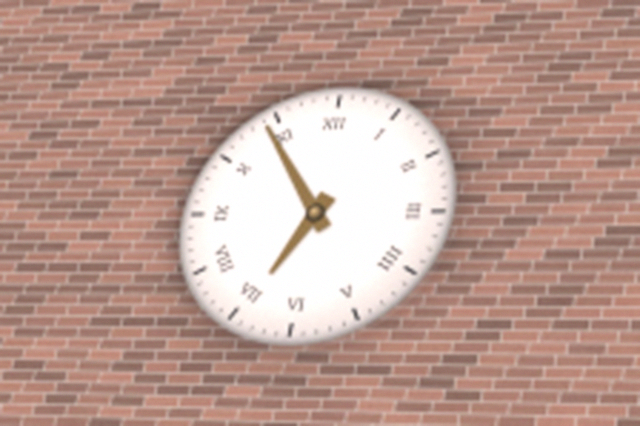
6:54
